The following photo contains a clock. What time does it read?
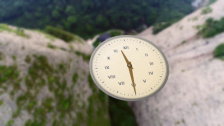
11:30
